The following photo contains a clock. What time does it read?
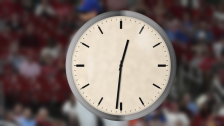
12:31
